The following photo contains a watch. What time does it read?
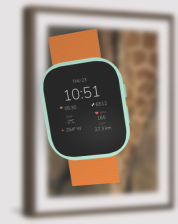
10:51
